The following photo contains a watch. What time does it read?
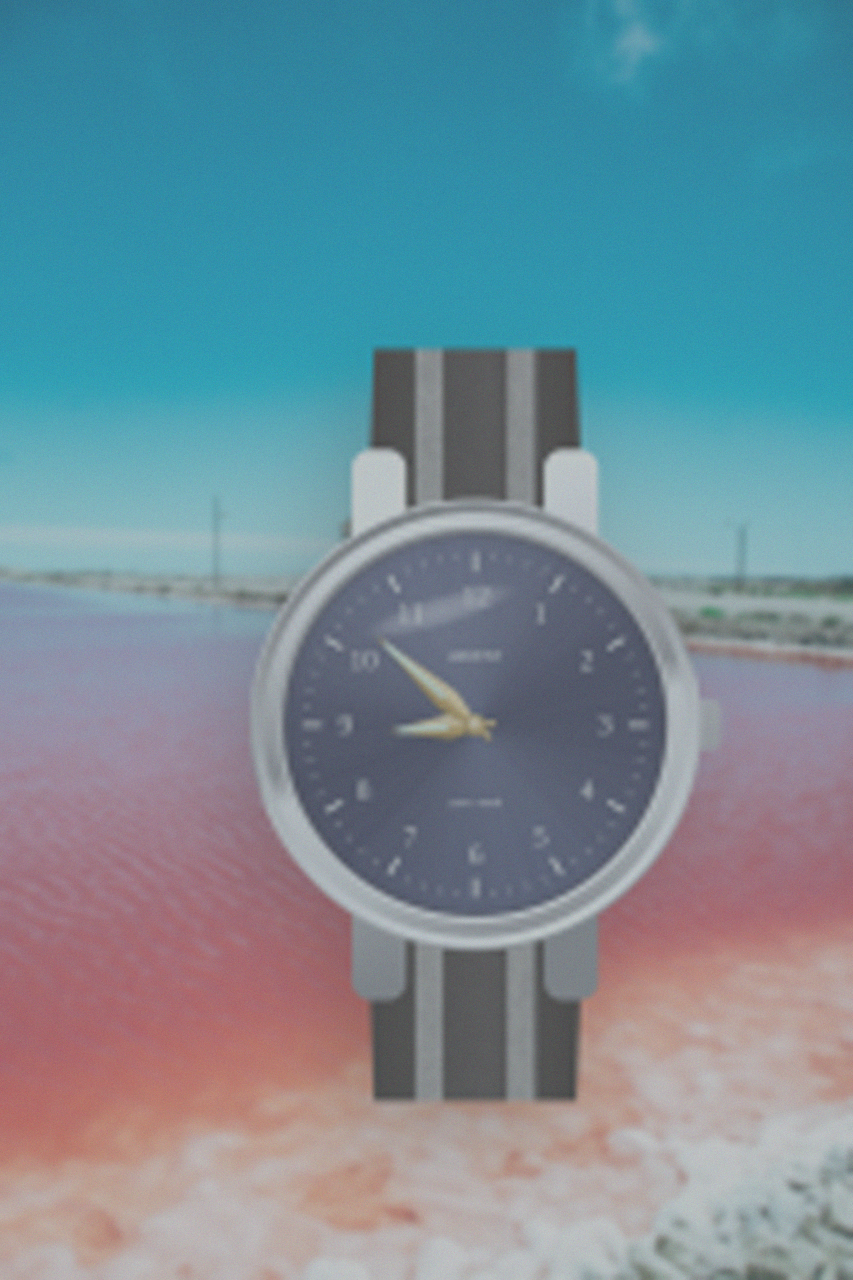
8:52
